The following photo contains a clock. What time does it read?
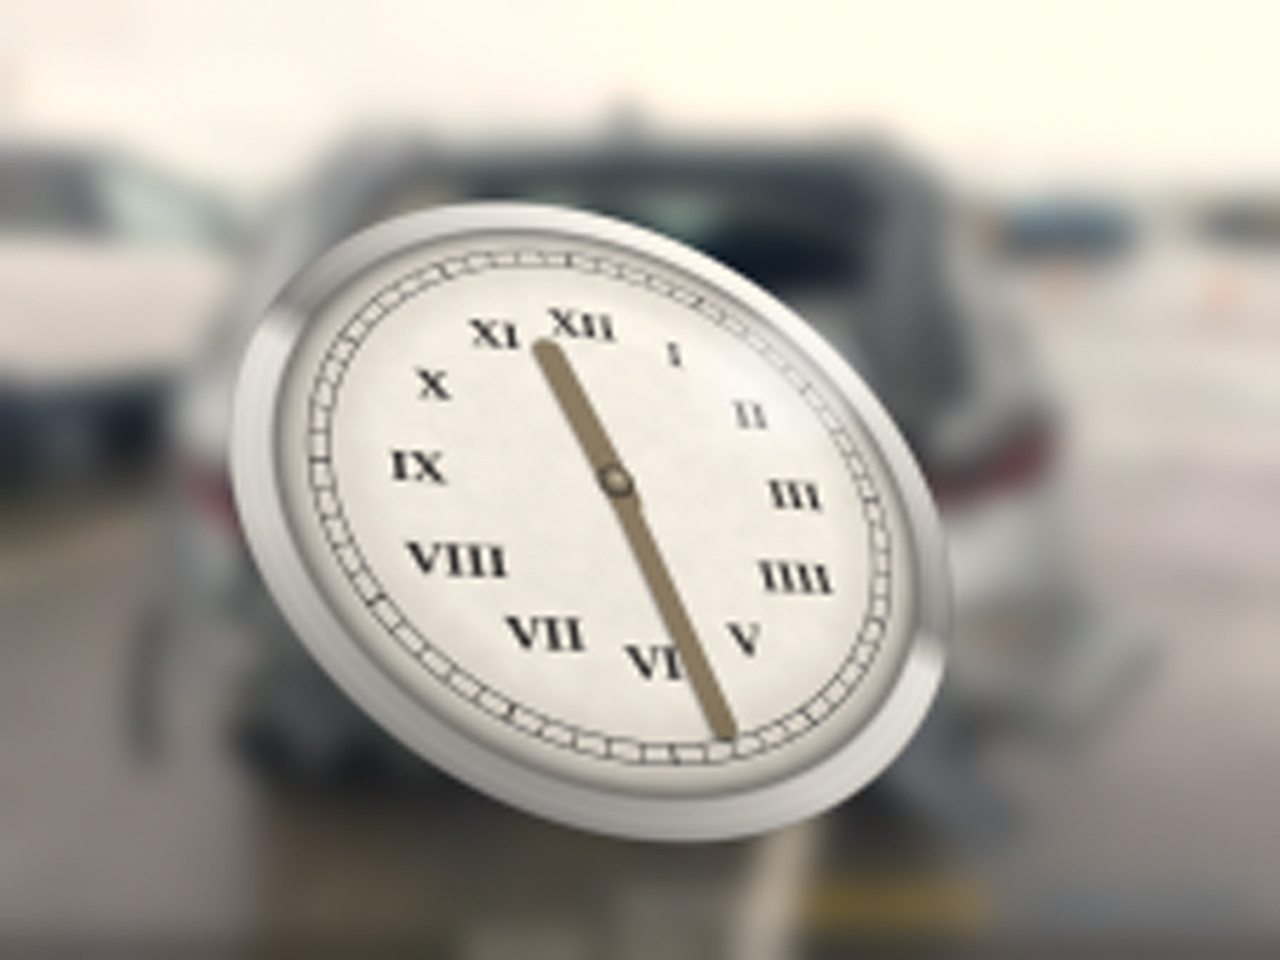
11:28
